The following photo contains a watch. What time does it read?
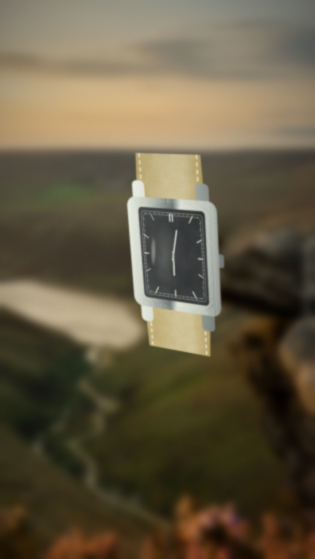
6:02
